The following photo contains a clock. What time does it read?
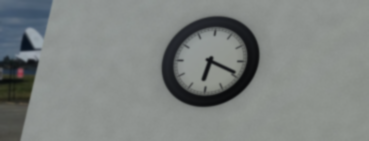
6:19
